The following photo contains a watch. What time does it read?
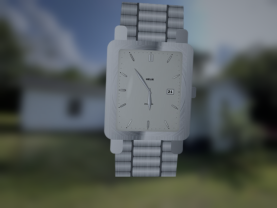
5:54
